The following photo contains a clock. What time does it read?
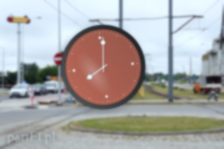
8:01
